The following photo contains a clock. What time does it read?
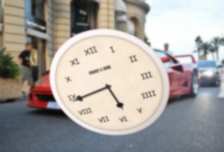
5:44
